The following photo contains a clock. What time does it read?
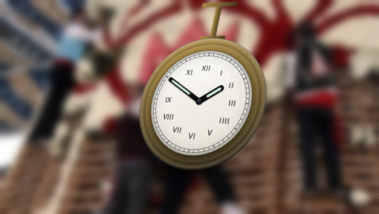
1:50
